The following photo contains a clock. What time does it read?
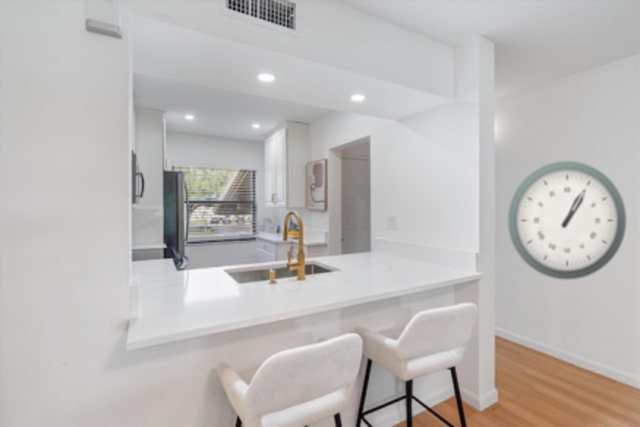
1:05
